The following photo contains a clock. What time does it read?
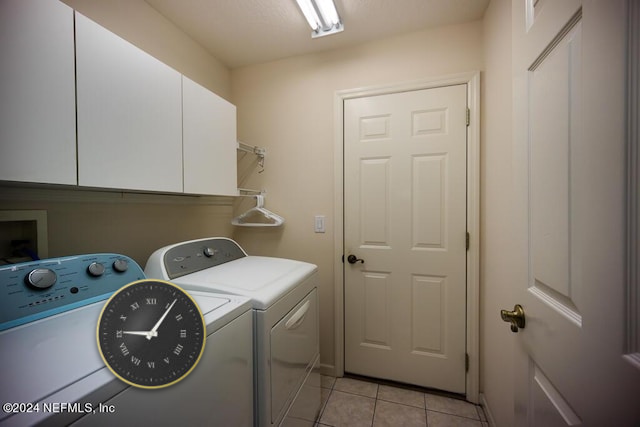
9:06
